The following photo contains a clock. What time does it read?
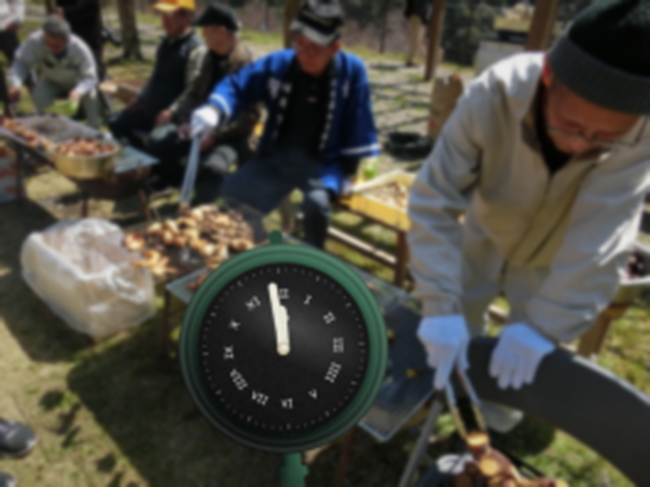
11:59
